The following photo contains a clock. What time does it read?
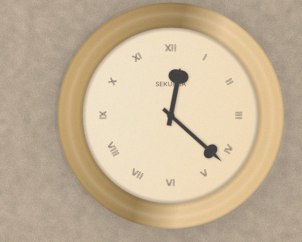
12:22
